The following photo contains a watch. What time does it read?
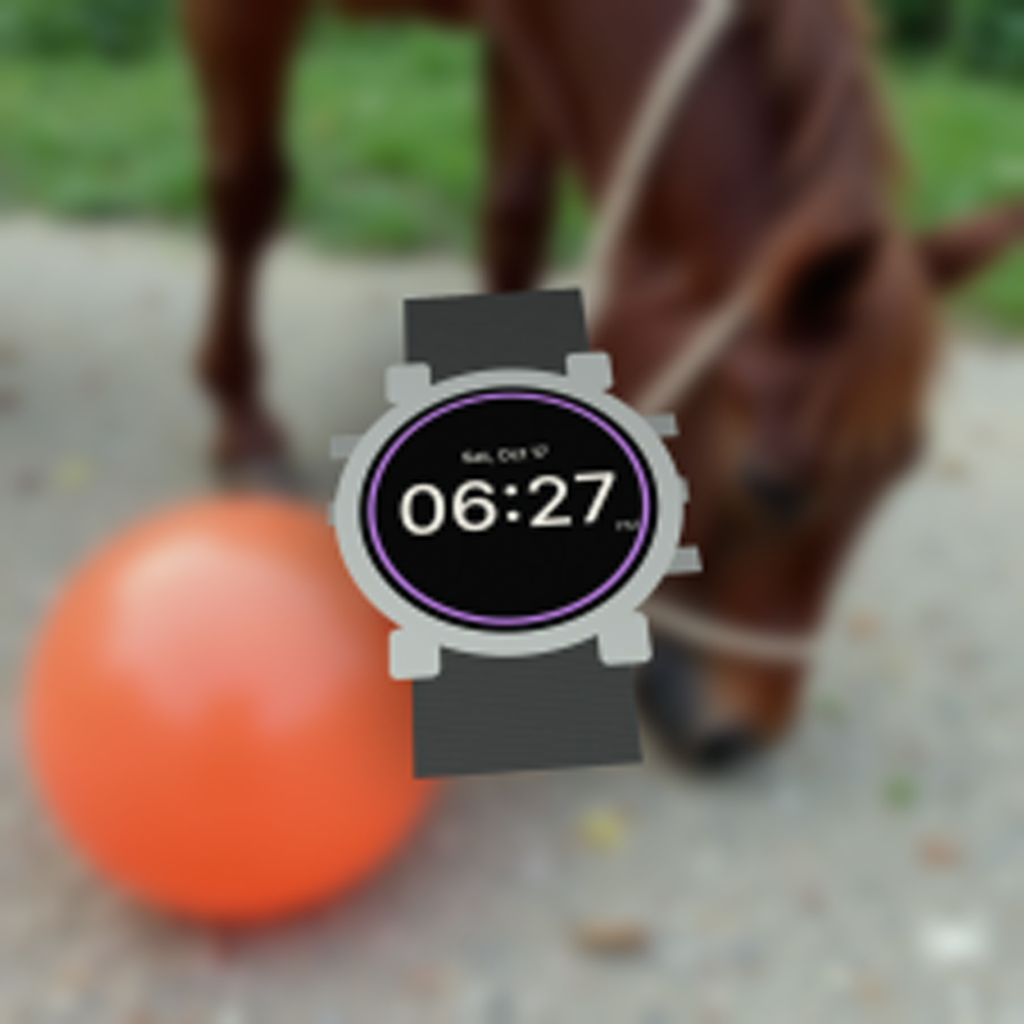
6:27
